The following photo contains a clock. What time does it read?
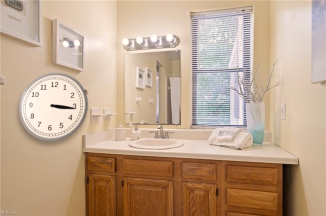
3:16
